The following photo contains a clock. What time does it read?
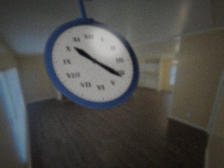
10:21
